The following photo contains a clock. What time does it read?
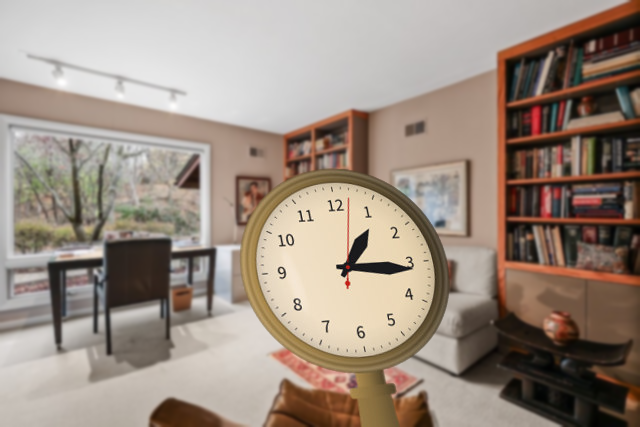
1:16:02
